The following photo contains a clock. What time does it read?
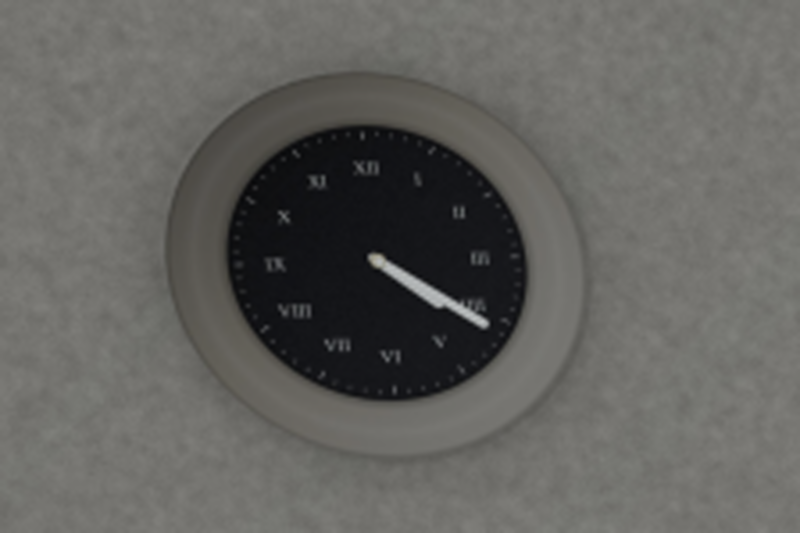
4:21
